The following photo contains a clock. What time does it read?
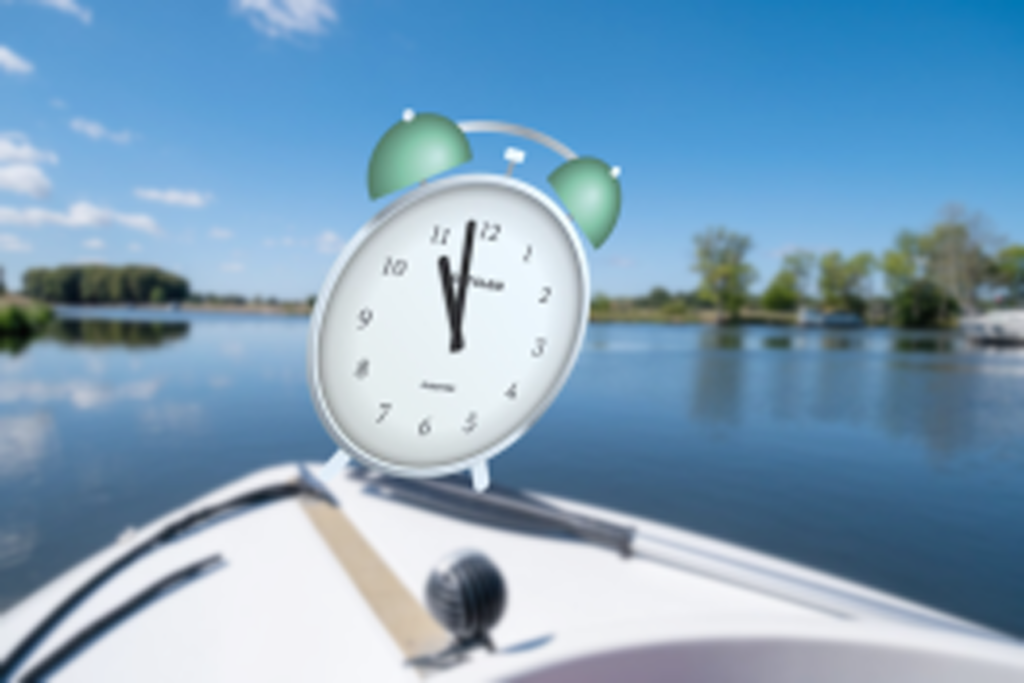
10:58
